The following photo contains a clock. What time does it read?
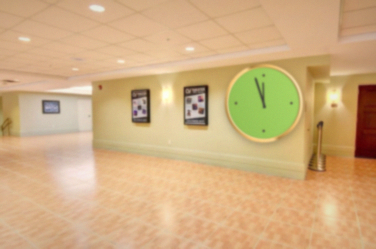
11:57
